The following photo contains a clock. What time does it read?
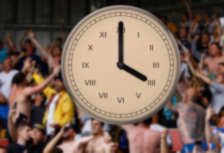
4:00
